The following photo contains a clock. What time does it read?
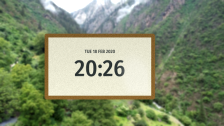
20:26
